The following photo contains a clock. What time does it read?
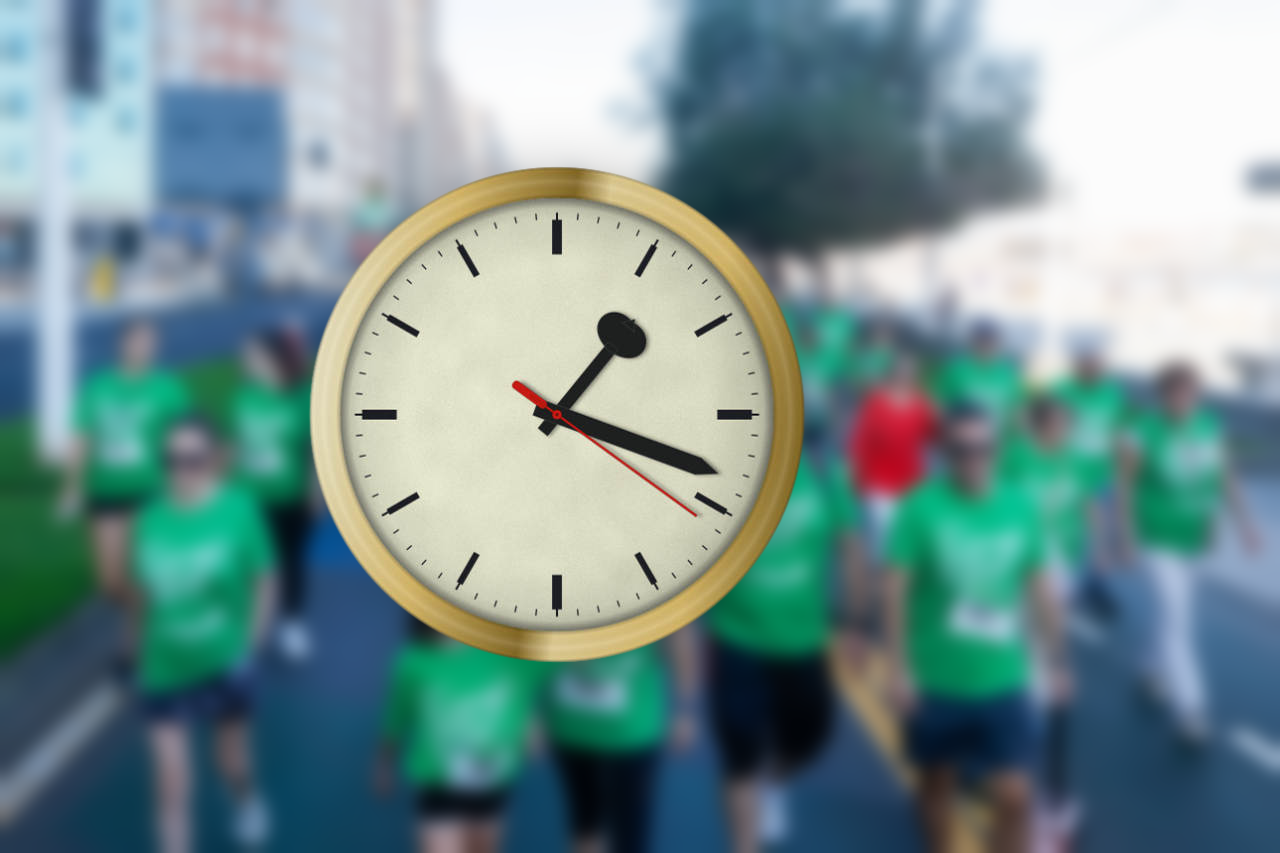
1:18:21
